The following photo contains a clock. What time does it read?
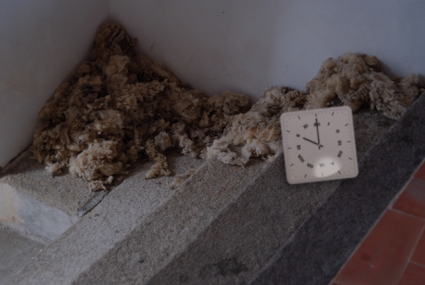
10:00
